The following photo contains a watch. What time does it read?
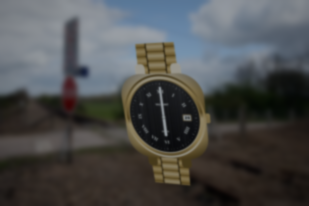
6:00
